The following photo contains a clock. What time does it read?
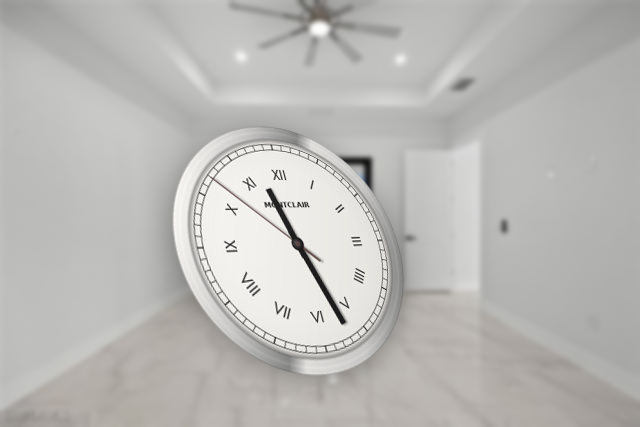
11:26:52
